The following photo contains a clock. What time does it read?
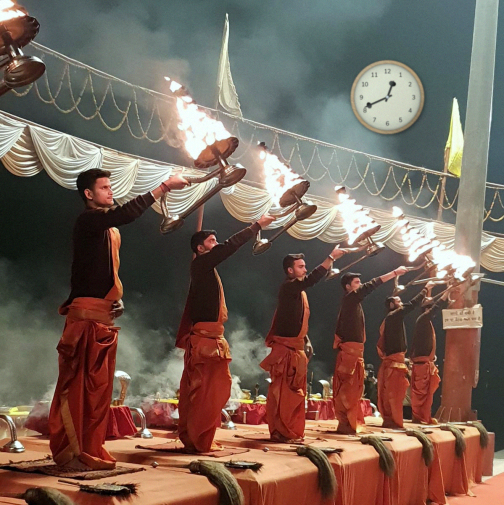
12:41
